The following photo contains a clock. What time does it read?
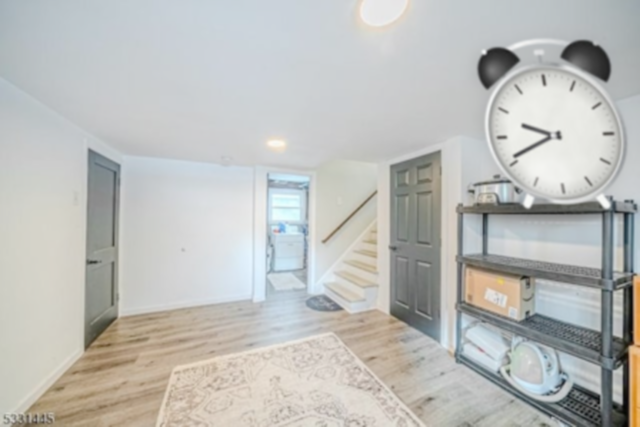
9:41
